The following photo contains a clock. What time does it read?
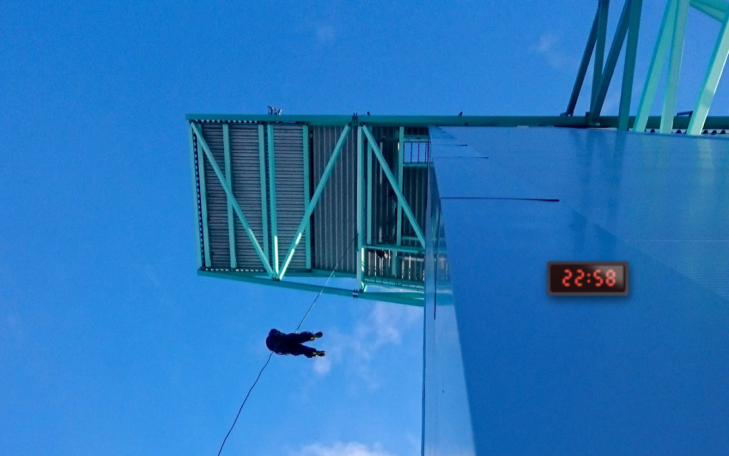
22:58
